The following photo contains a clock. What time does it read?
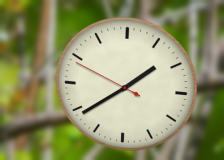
1:38:49
